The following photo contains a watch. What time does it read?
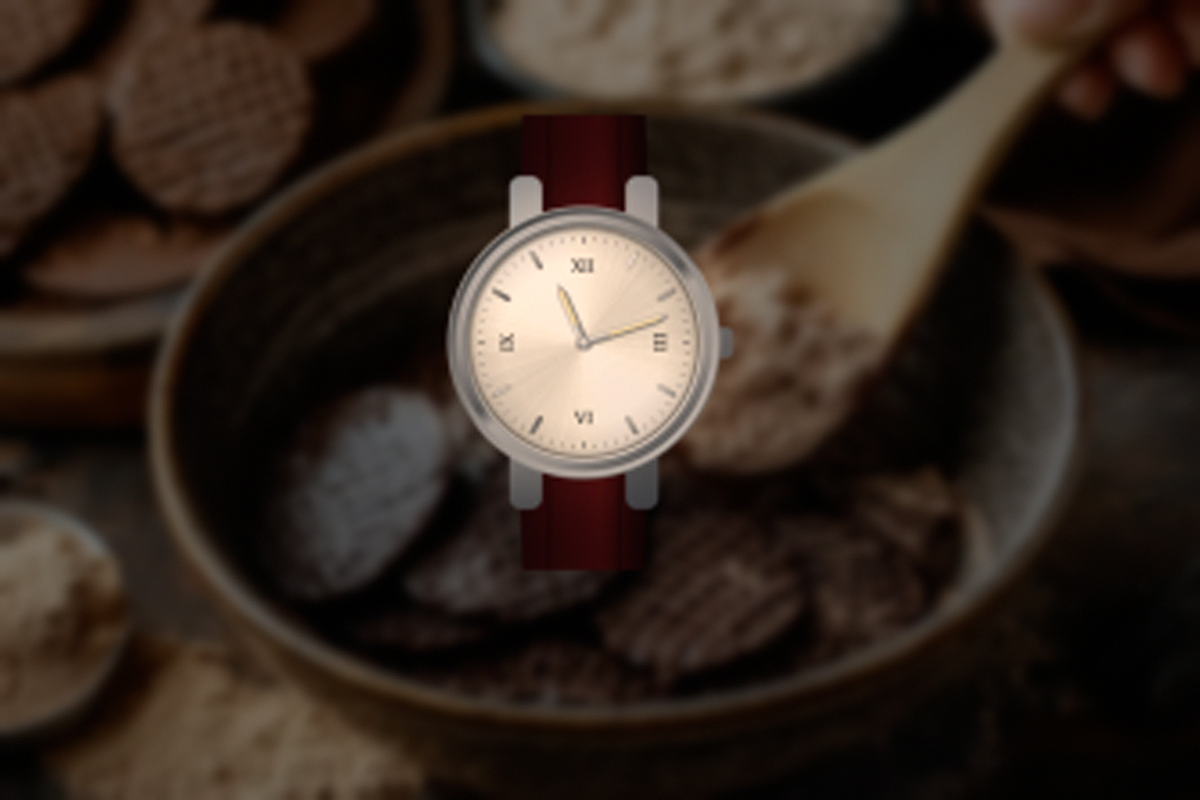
11:12
